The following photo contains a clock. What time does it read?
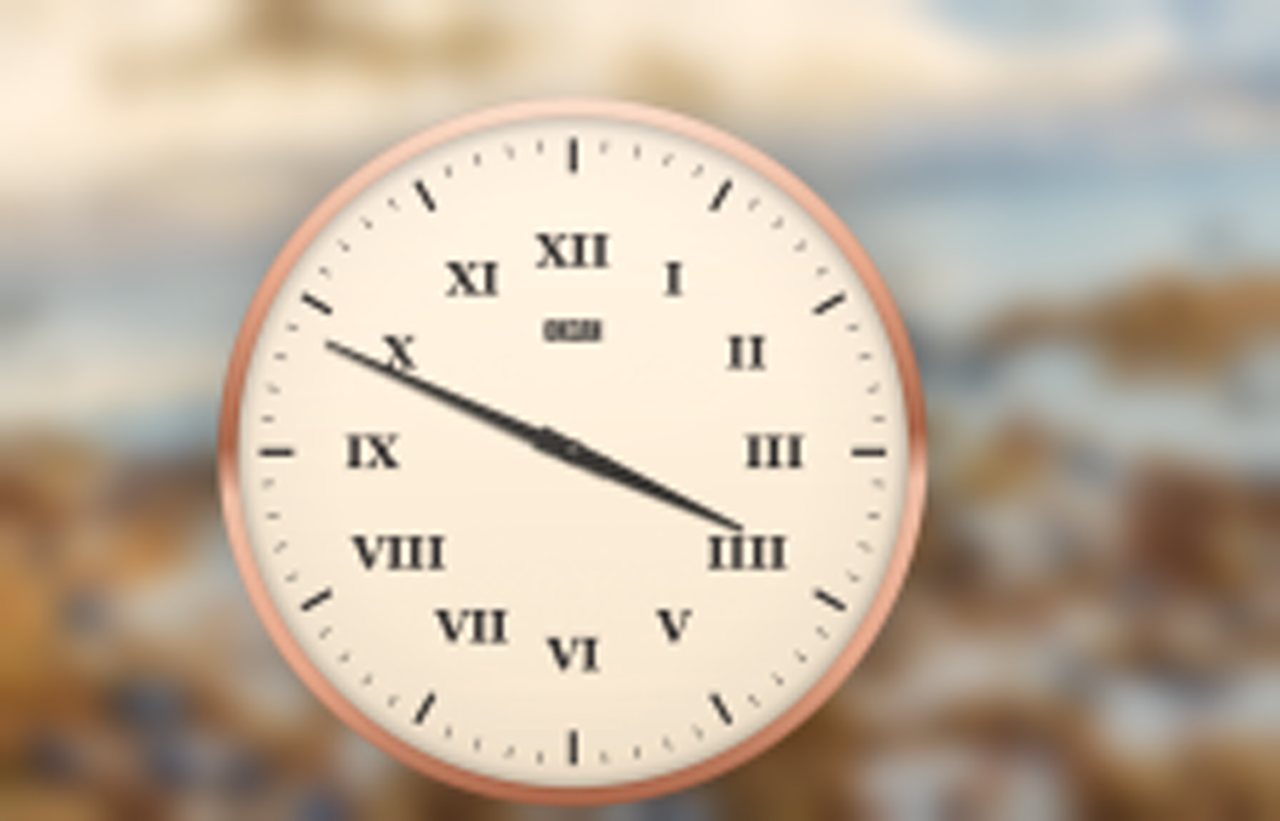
3:49
